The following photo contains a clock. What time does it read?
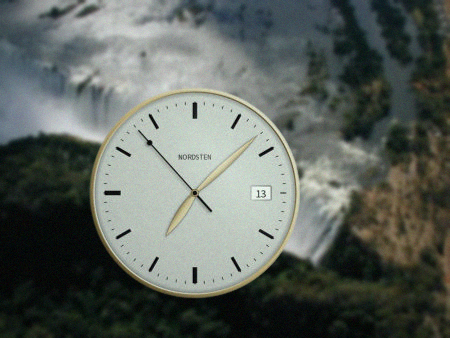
7:07:53
